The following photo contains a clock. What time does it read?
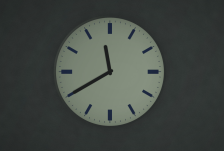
11:40
